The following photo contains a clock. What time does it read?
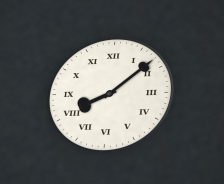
8:08
